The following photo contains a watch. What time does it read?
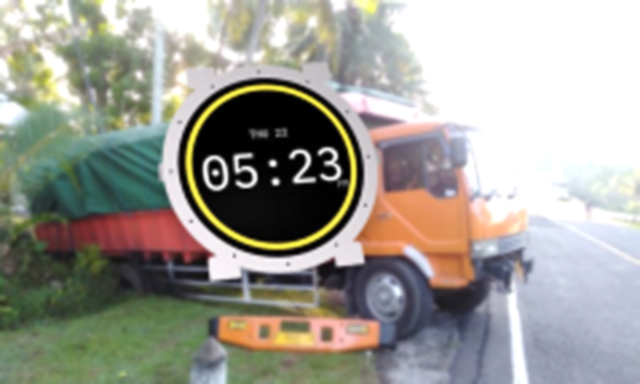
5:23
